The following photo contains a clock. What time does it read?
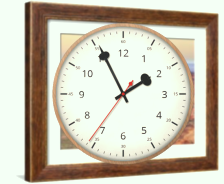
1:55:36
